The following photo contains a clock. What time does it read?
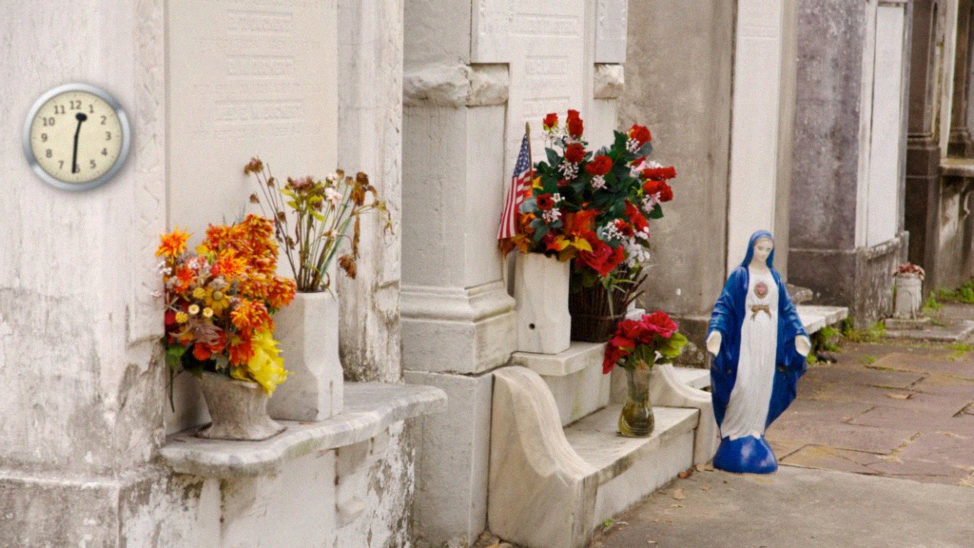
12:31
